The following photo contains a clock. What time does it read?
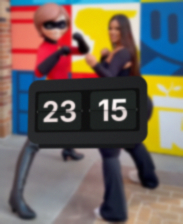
23:15
